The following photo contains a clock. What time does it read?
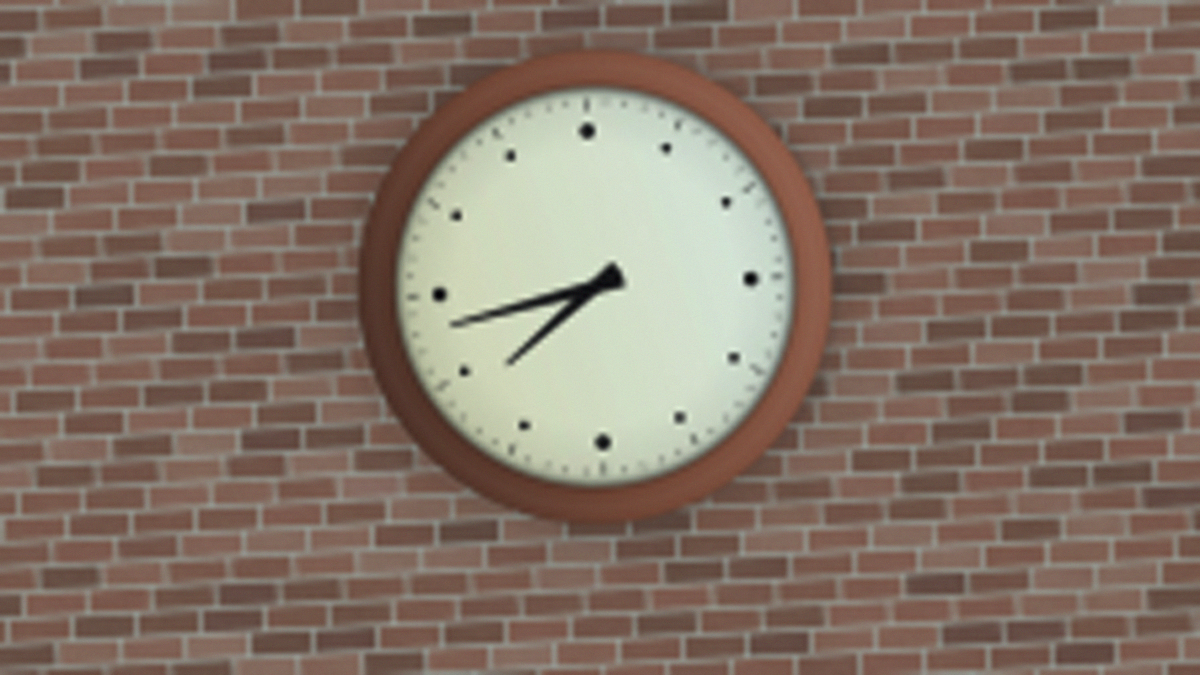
7:43
